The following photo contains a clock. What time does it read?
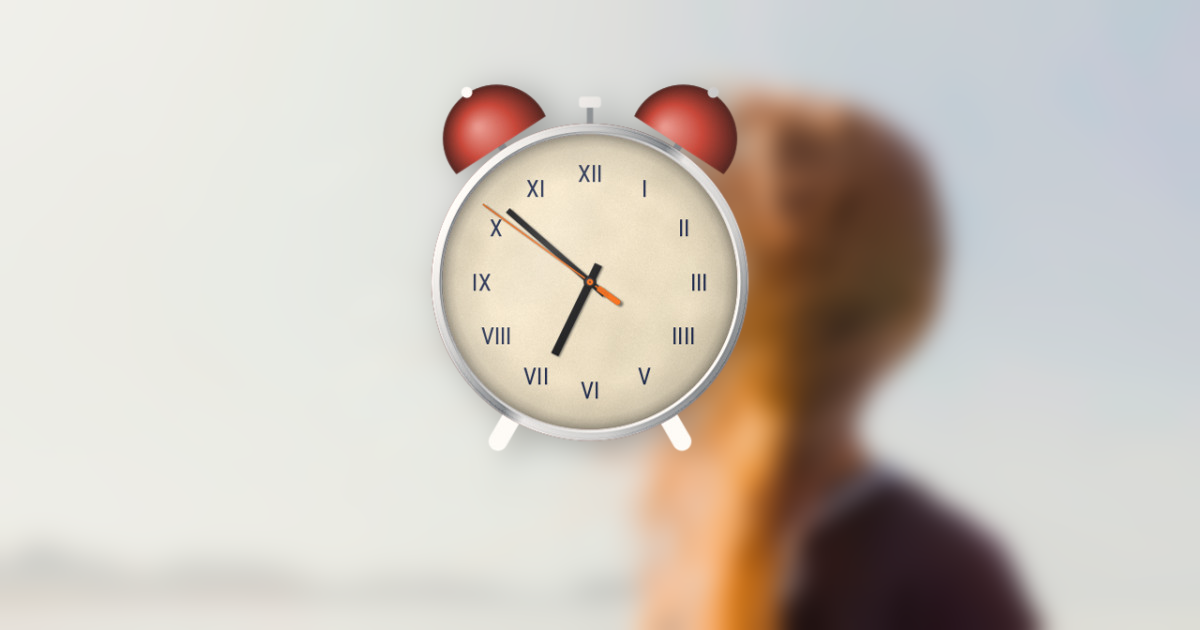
6:51:51
